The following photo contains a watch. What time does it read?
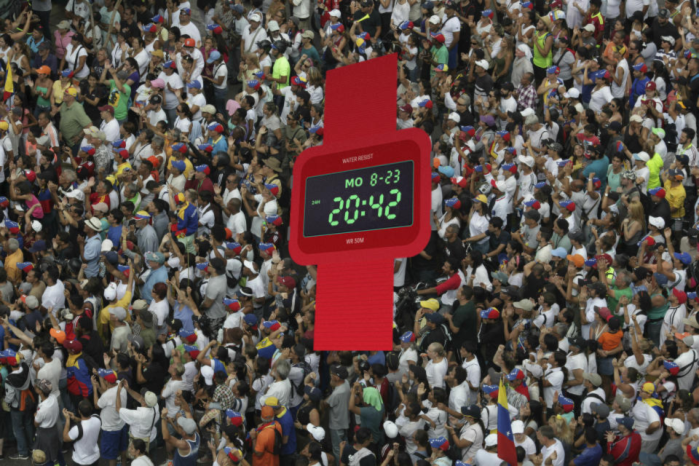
20:42
